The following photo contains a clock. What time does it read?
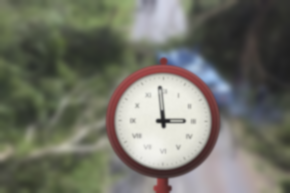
2:59
